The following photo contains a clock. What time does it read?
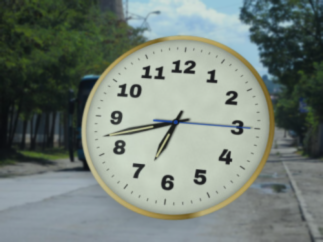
6:42:15
